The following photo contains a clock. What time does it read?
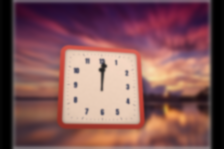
12:01
